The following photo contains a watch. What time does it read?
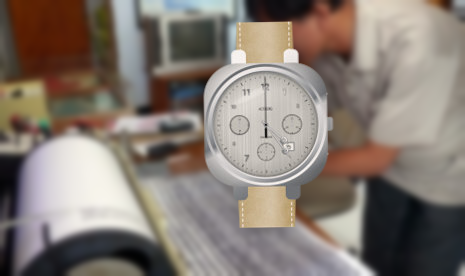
4:24
